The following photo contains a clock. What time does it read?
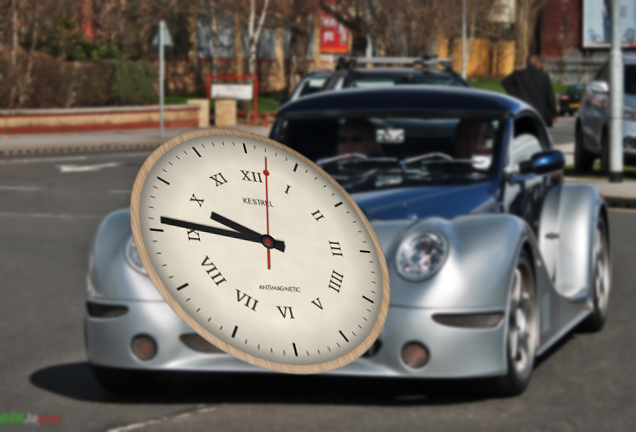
9:46:02
